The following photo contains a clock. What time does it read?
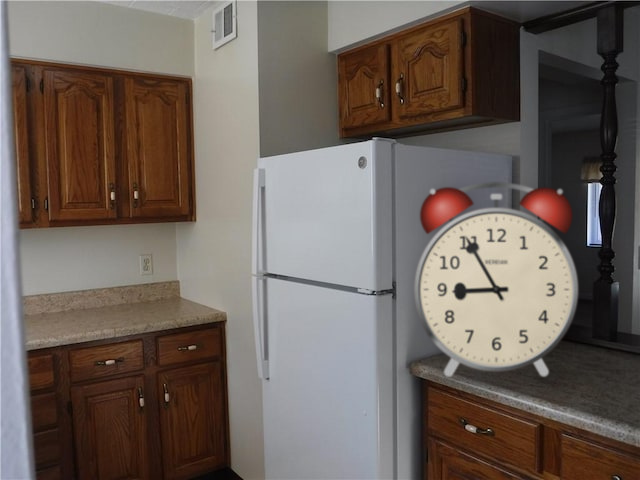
8:55
